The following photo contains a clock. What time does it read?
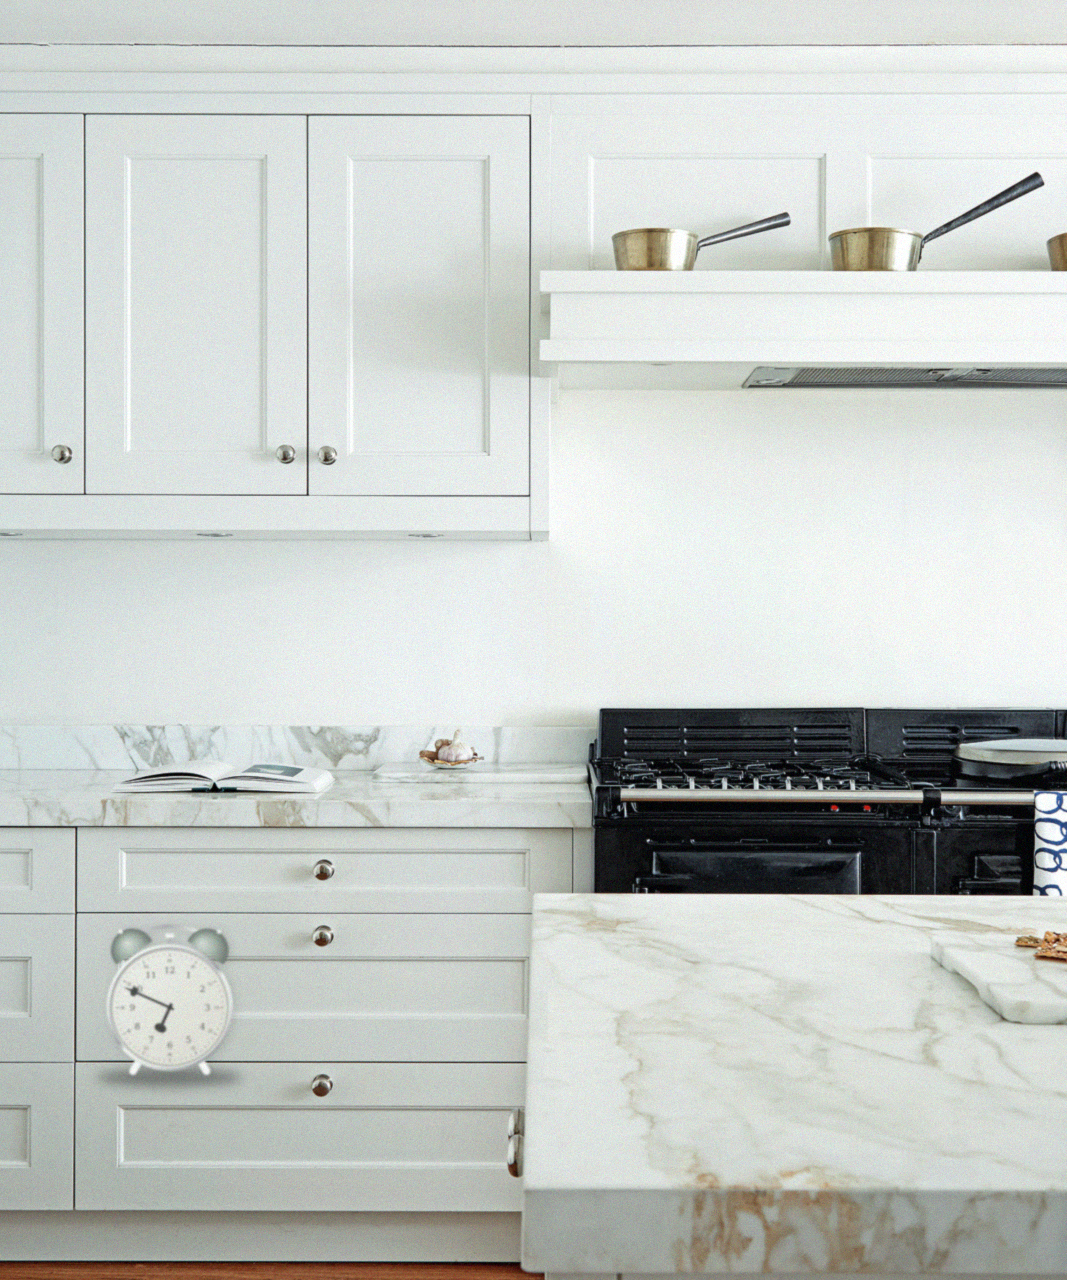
6:49
